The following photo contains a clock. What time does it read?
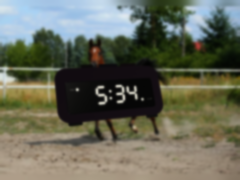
5:34
